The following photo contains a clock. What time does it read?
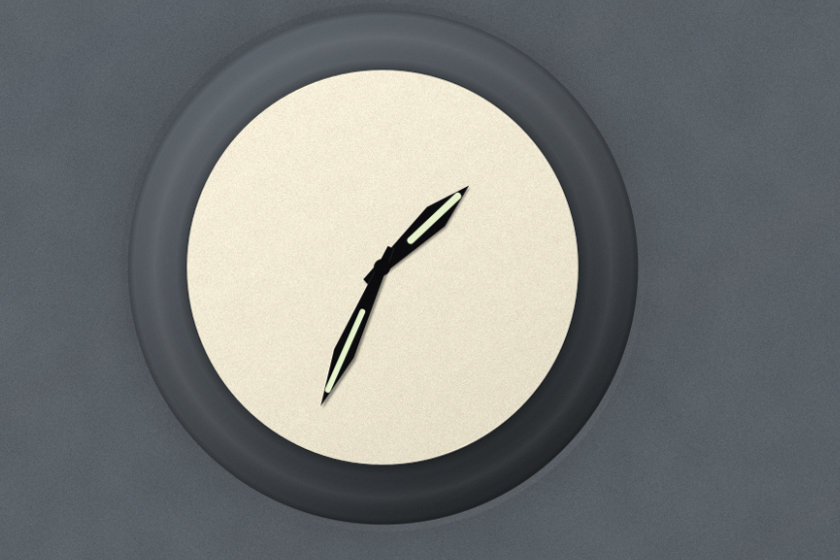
1:34
